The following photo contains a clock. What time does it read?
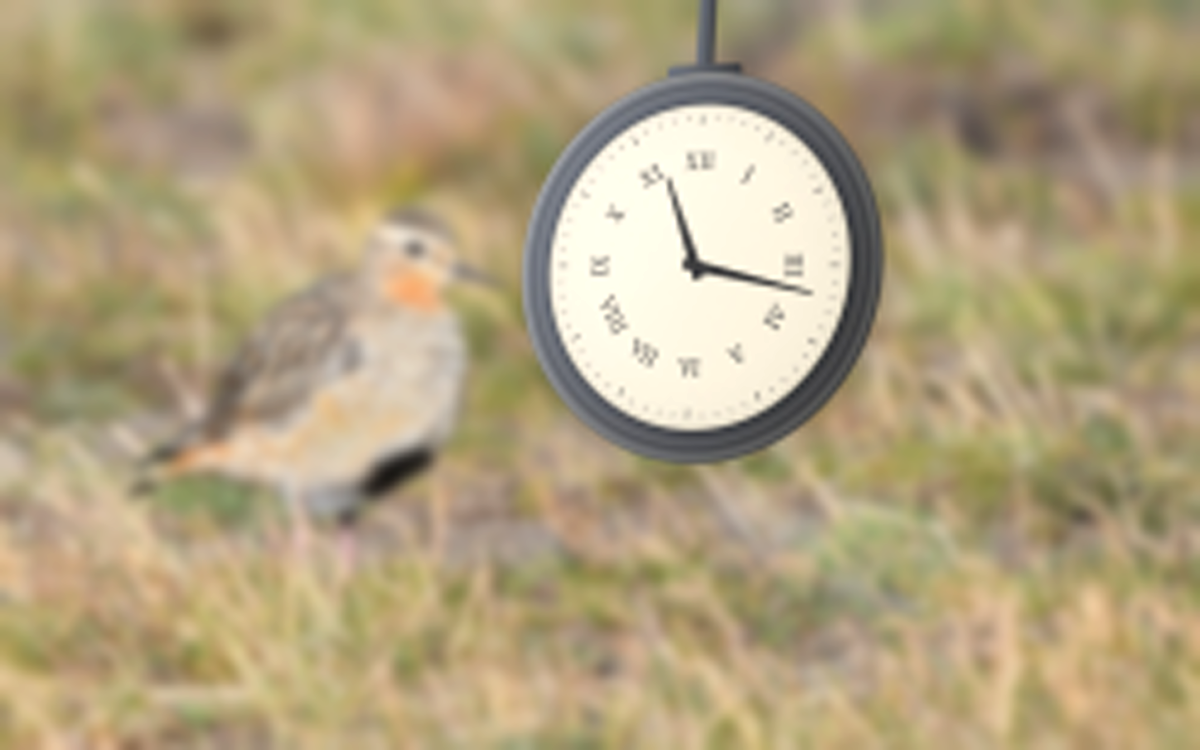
11:17
